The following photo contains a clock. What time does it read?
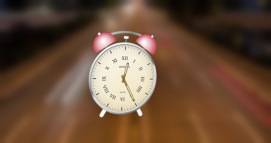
12:25
